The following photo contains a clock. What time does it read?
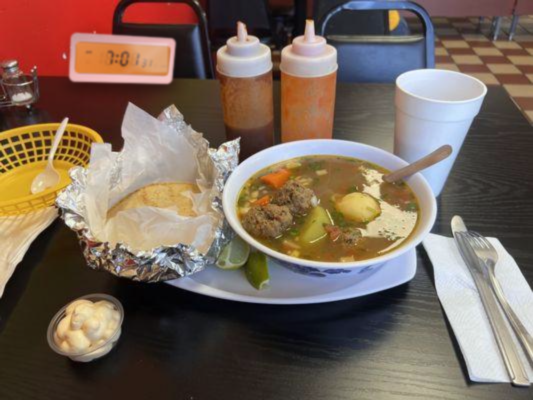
7:01
